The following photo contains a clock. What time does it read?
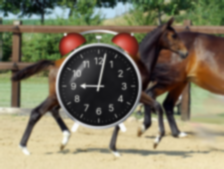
9:02
